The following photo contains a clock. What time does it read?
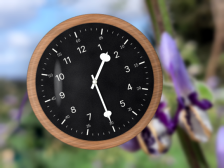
1:30
